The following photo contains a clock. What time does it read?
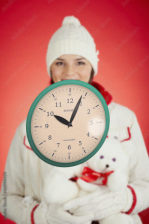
10:04
